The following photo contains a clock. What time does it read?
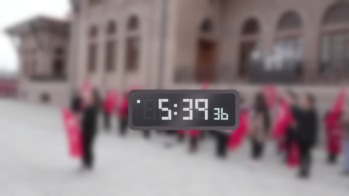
5:39:36
